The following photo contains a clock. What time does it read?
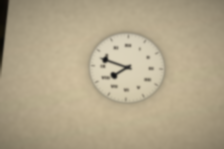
7:48
